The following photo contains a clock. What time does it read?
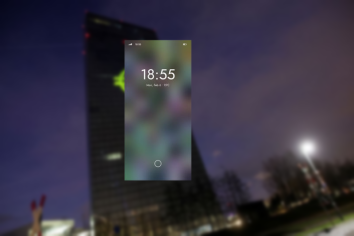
18:55
